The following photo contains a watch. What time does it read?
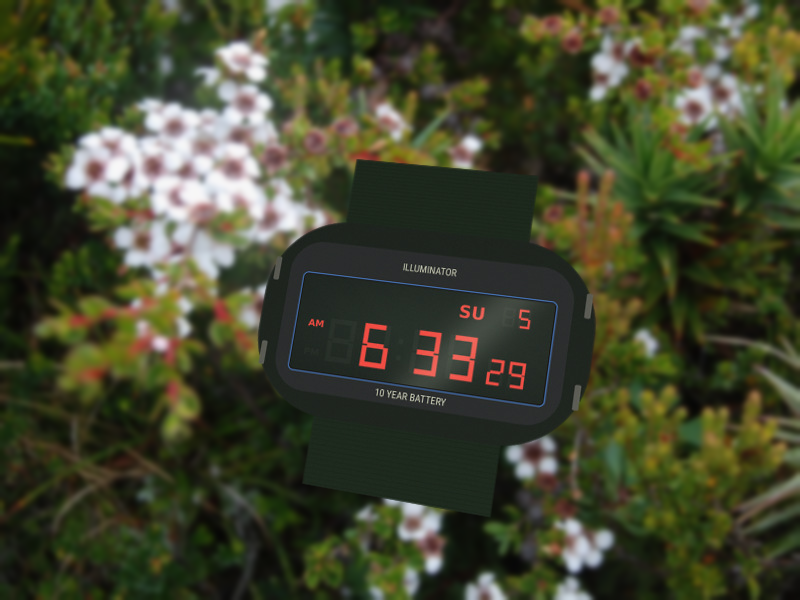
6:33:29
